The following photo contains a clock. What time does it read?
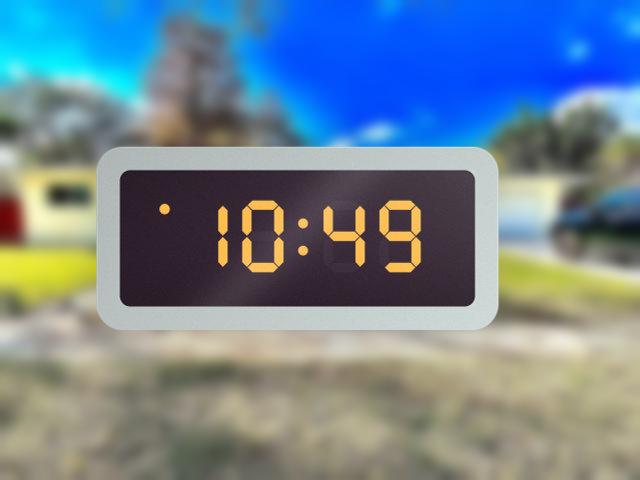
10:49
